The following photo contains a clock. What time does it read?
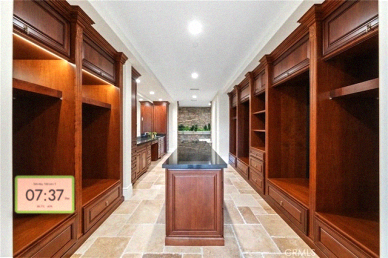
7:37
